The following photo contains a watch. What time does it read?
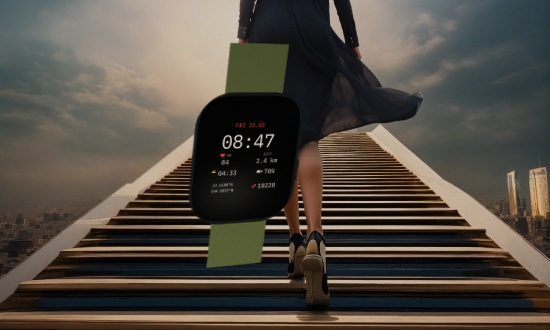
8:47
